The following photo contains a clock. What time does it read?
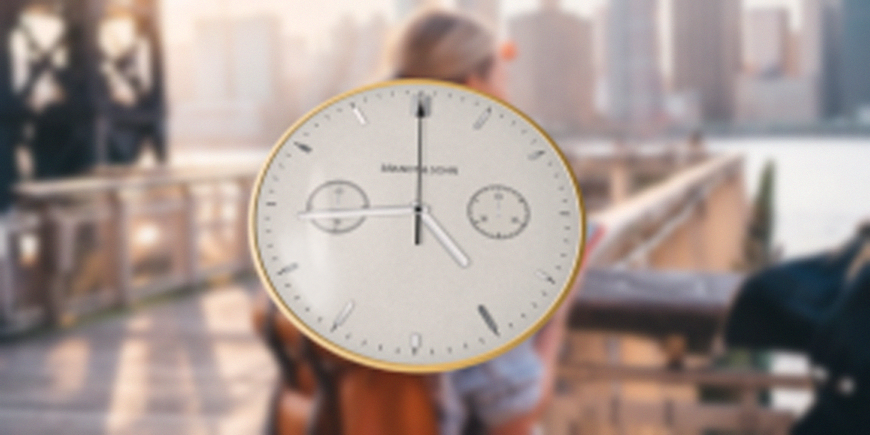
4:44
